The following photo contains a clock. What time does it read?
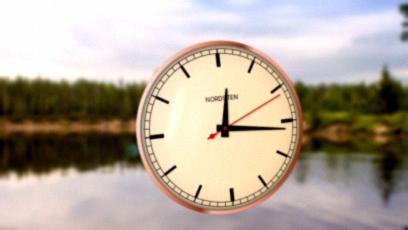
12:16:11
